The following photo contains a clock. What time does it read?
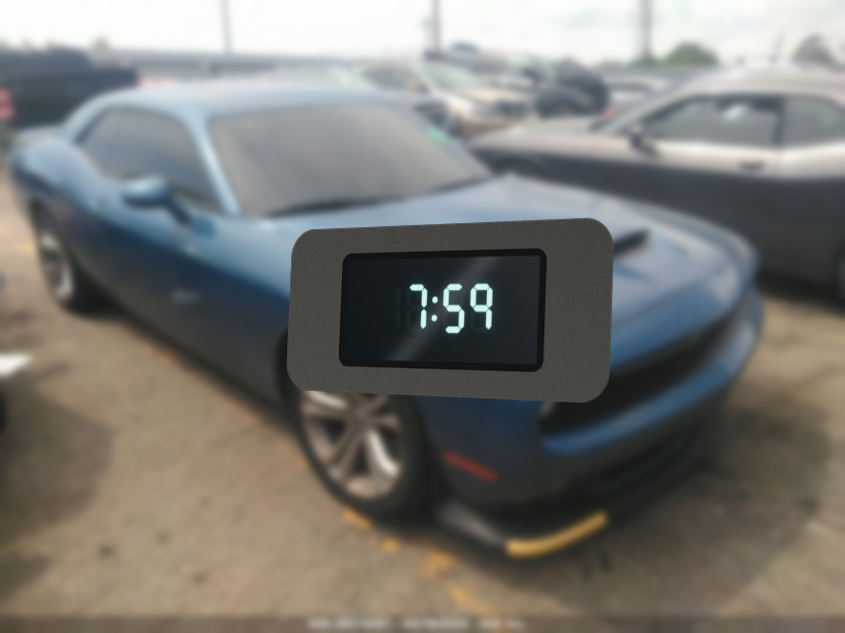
7:59
